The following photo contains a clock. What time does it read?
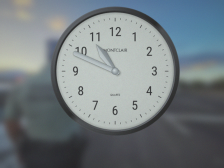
10:49
